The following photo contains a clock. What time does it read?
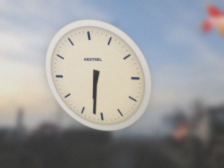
6:32
